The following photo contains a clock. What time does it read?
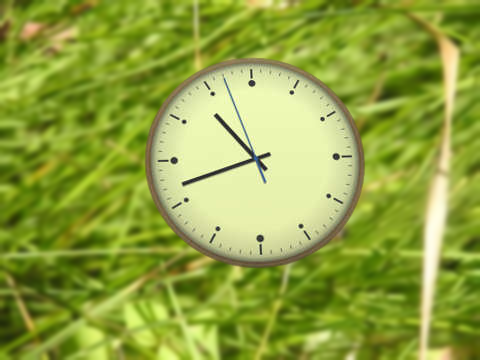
10:41:57
